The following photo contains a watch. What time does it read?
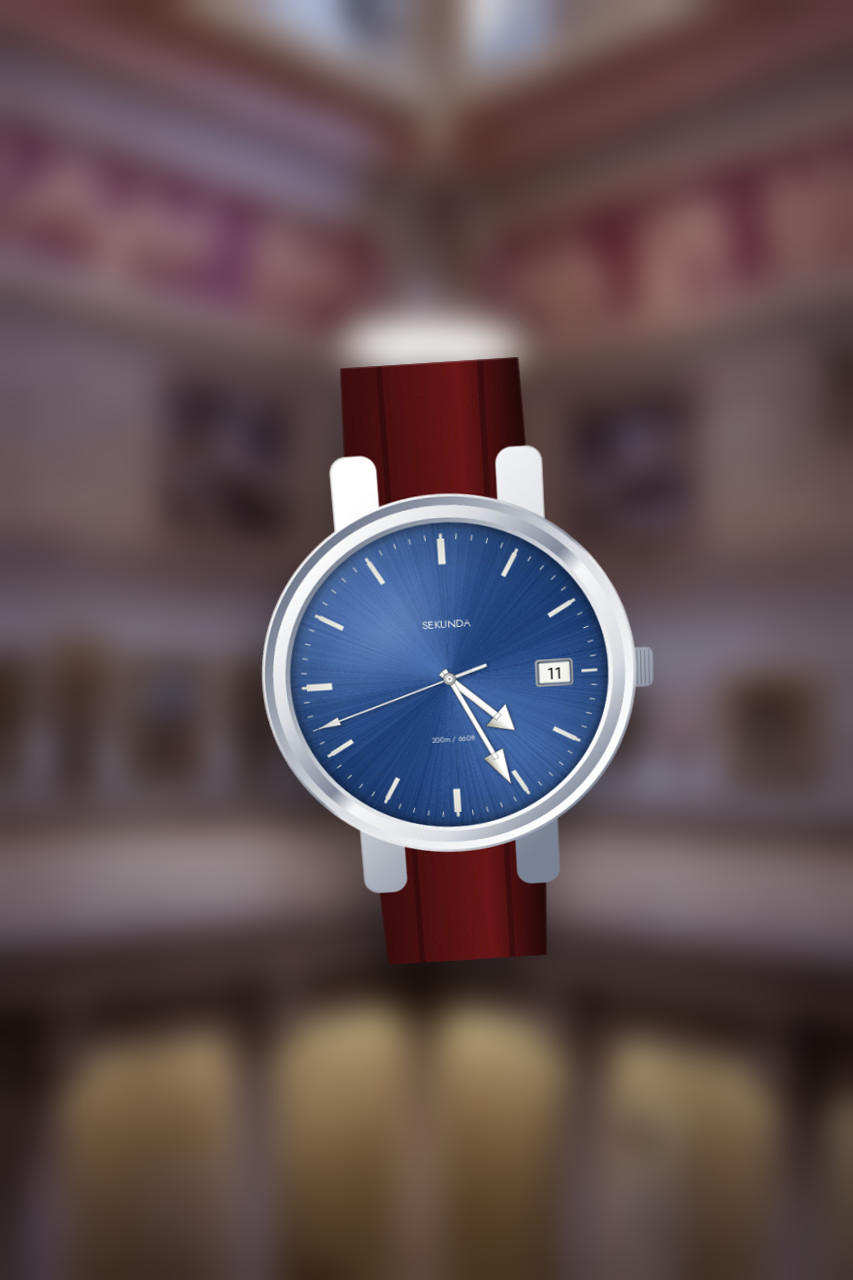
4:25:42
